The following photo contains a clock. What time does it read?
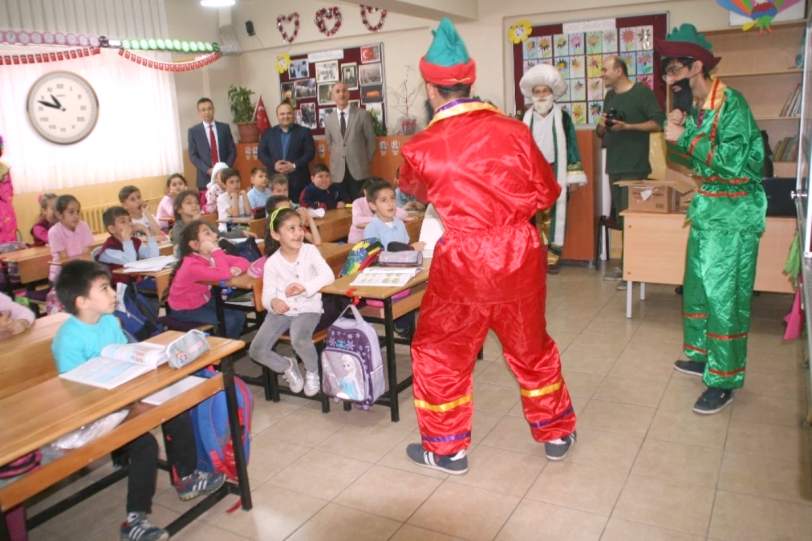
10:48
